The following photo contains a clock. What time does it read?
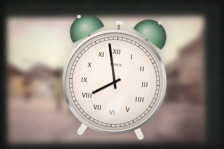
7:58
